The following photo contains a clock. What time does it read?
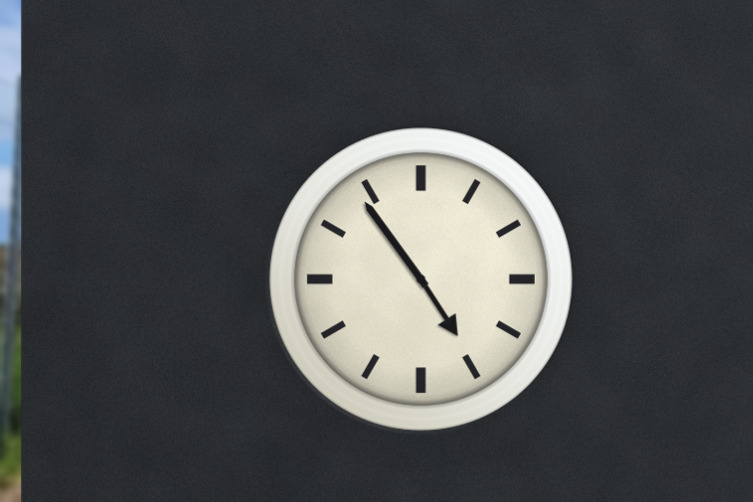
4:54
